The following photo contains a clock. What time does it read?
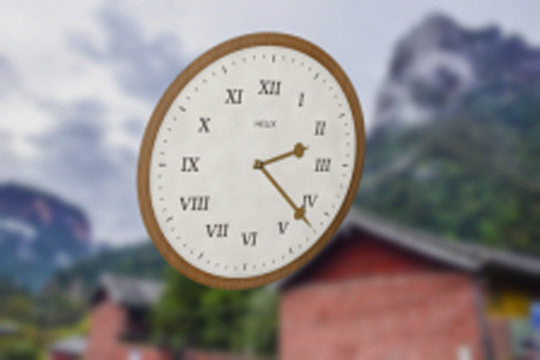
2:22
